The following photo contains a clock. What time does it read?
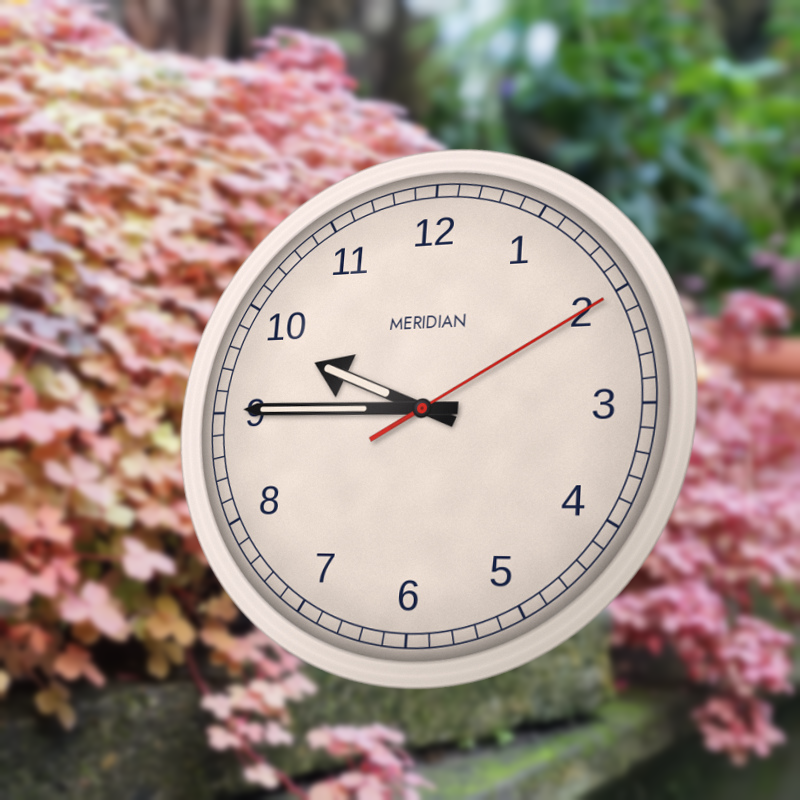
9:45:10
